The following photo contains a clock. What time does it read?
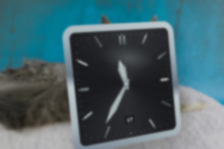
11:36
